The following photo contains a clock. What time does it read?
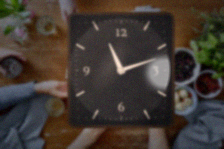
11:12
